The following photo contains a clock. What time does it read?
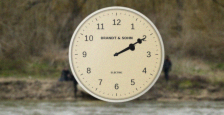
2:10
